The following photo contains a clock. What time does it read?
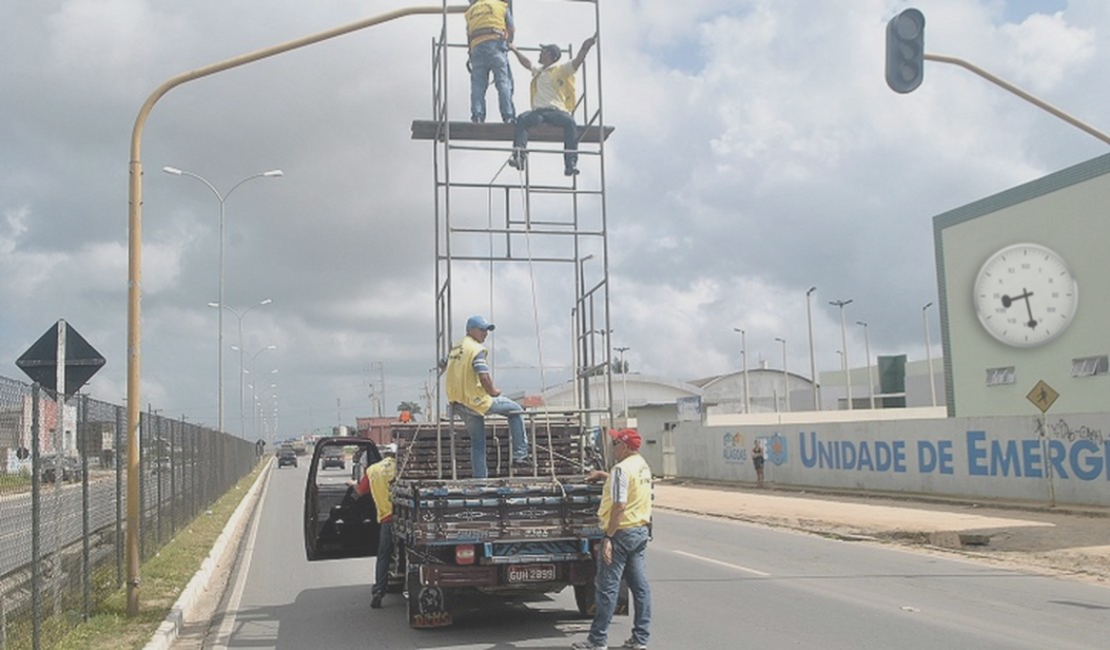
8:28
